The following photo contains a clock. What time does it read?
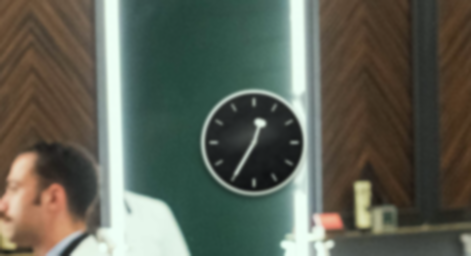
12:35
